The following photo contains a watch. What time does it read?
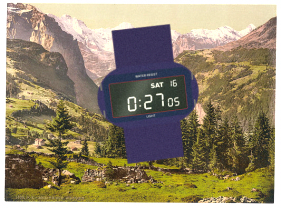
0:27:05
